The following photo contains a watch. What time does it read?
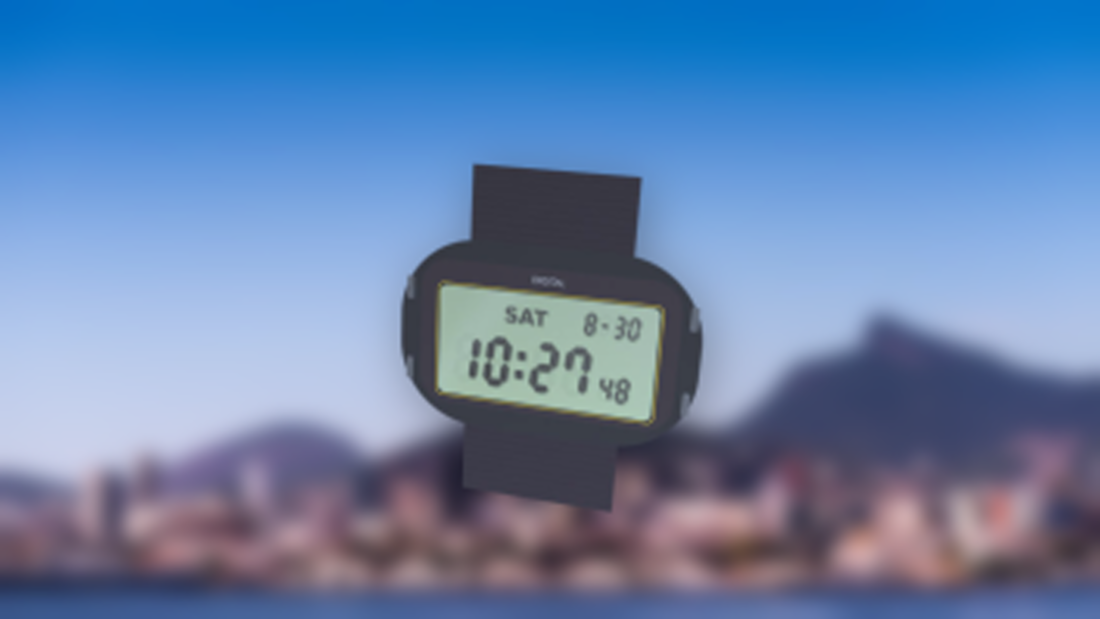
10:27:48
